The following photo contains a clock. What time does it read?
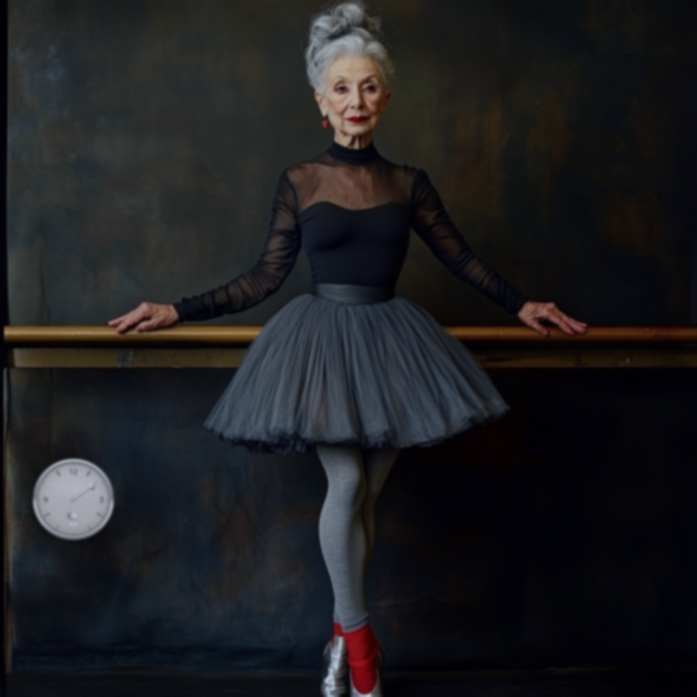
6:09
